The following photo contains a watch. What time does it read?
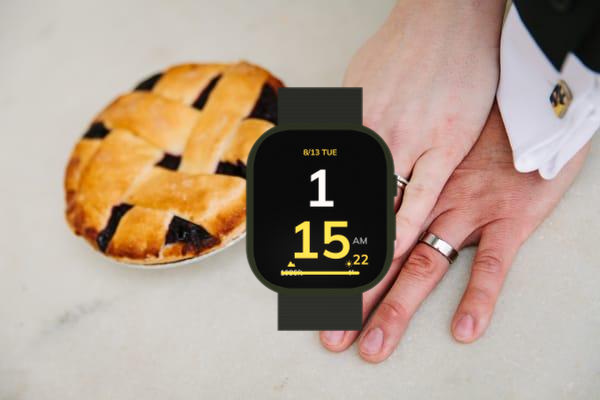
1:15:22
